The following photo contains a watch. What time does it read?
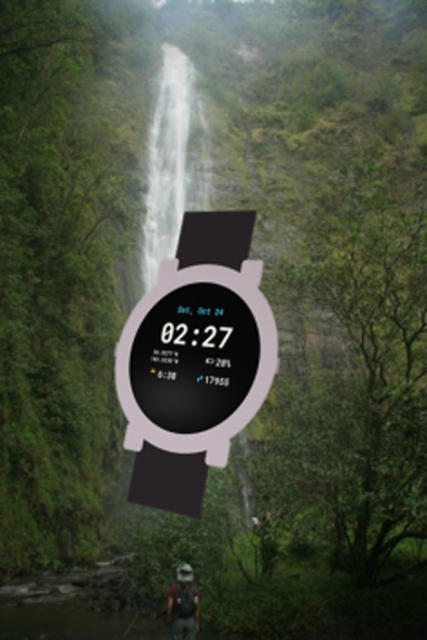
2:27
